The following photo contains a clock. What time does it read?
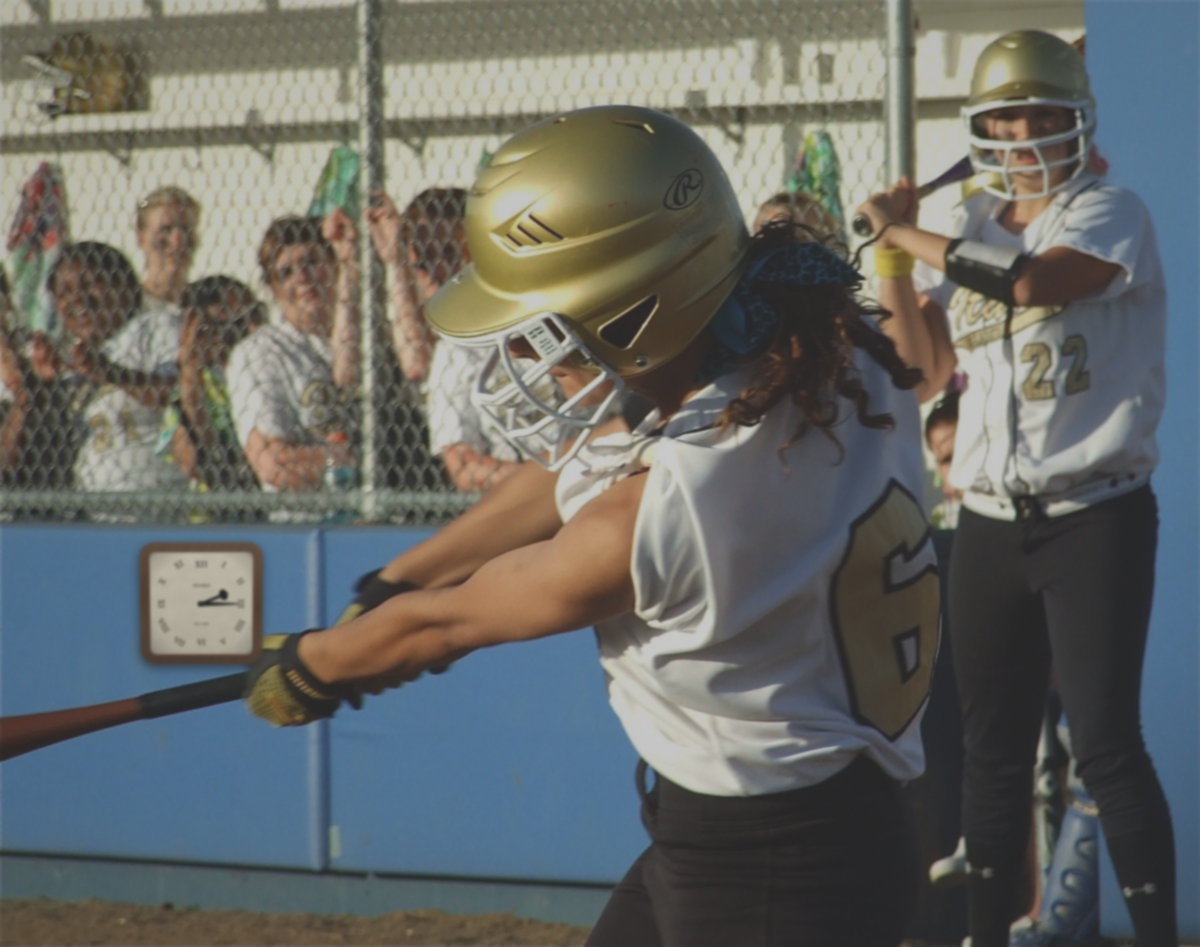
2:15
